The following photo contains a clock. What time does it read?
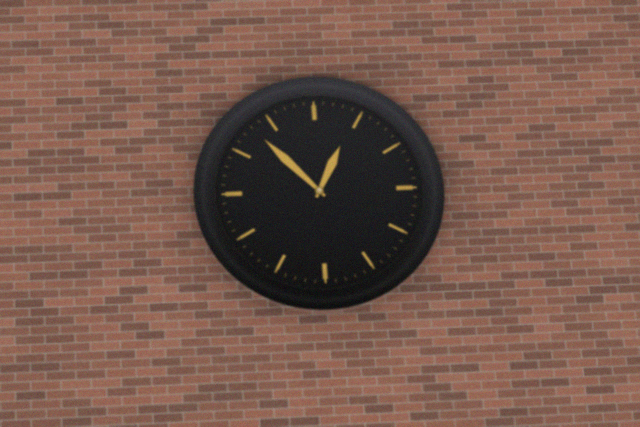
12:53
